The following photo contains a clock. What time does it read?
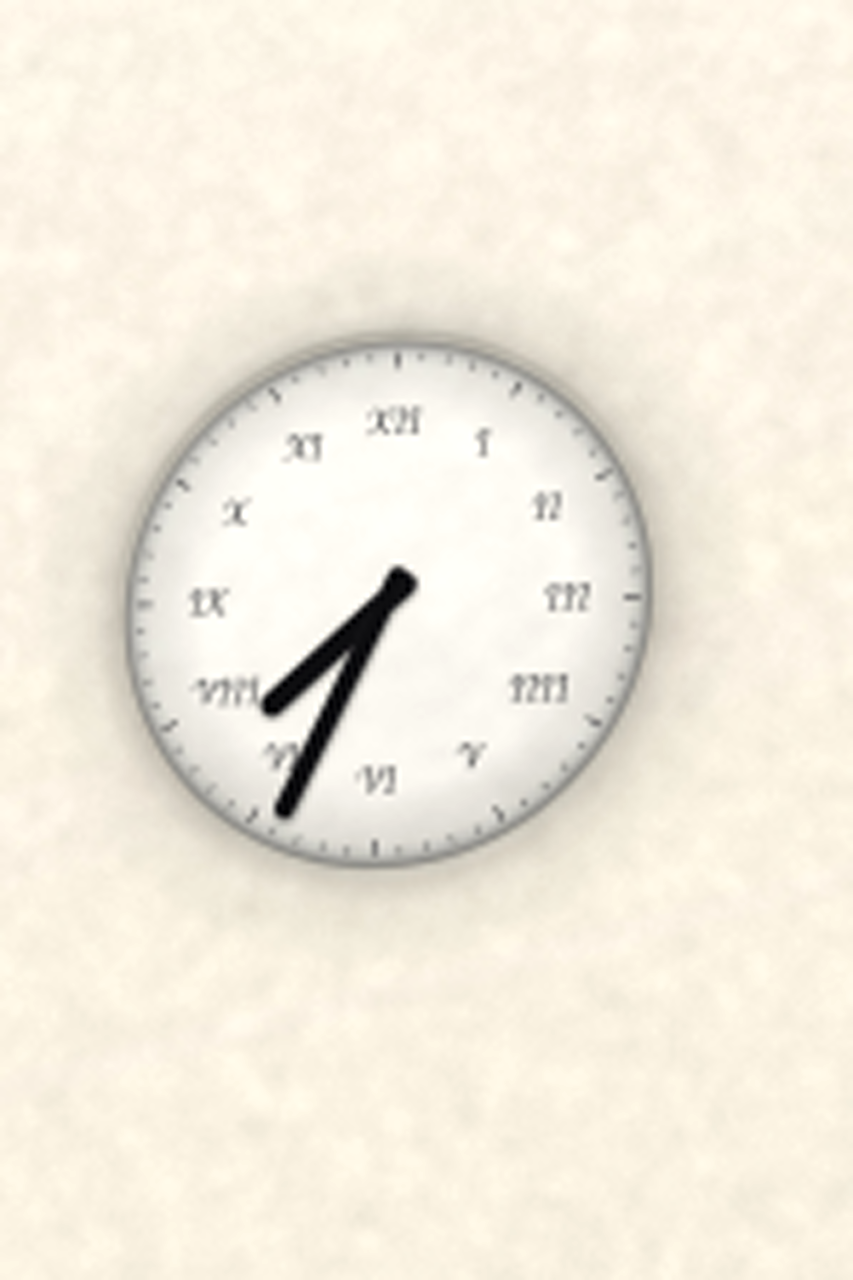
7:34
